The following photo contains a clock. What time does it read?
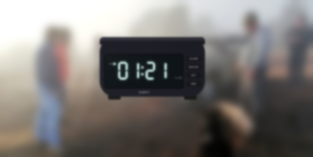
1:21
